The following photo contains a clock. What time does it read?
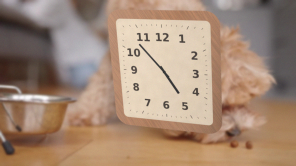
4:53
